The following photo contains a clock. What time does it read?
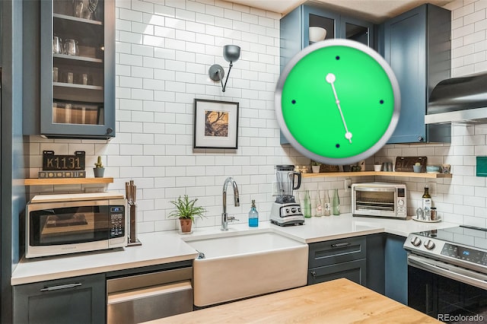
11:27
